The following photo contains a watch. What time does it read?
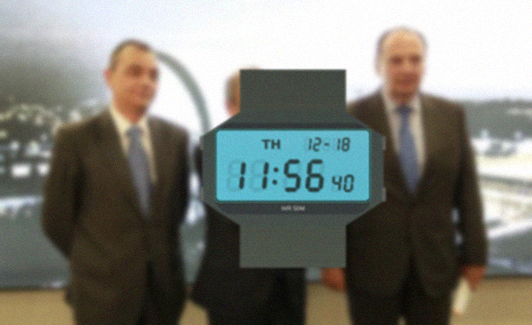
11:56:40
